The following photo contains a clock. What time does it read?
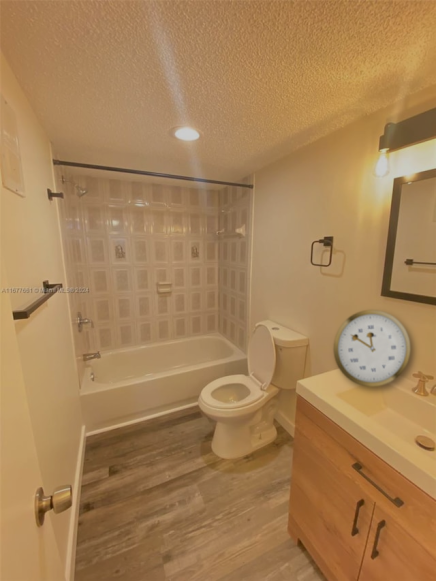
11:51
